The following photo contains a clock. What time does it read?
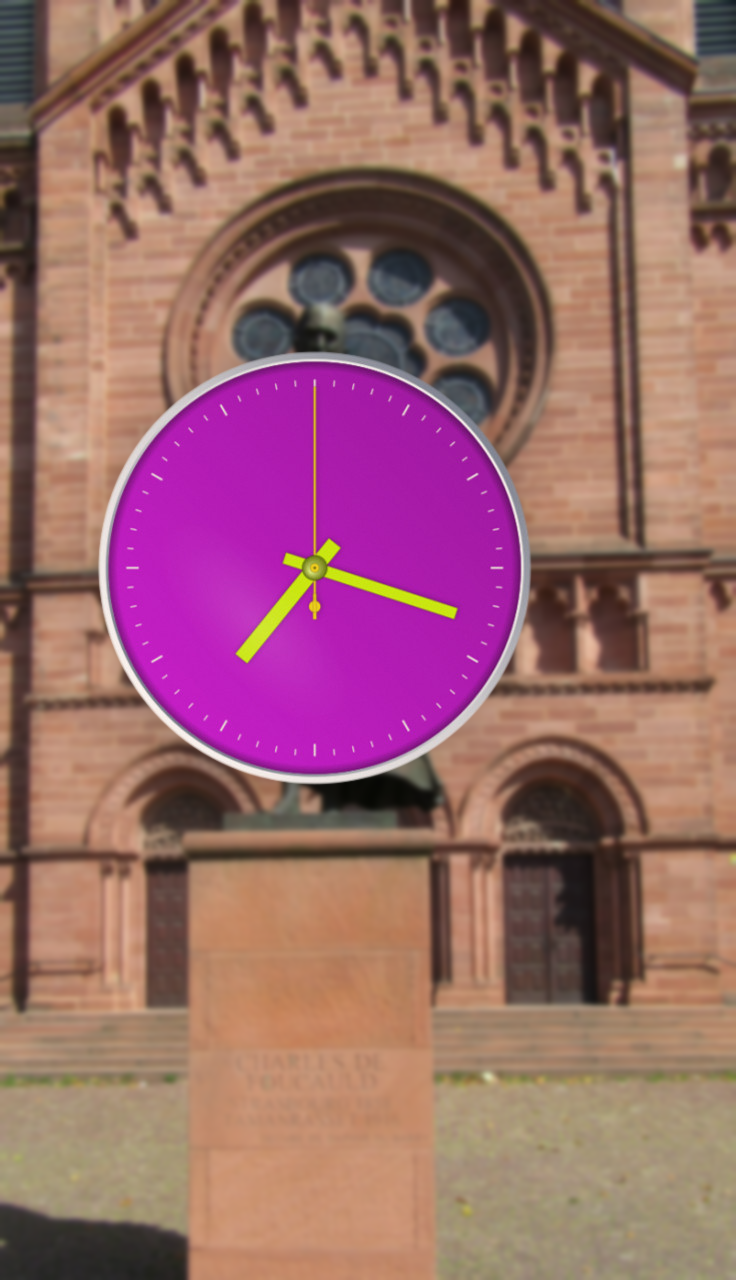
7:18:00
